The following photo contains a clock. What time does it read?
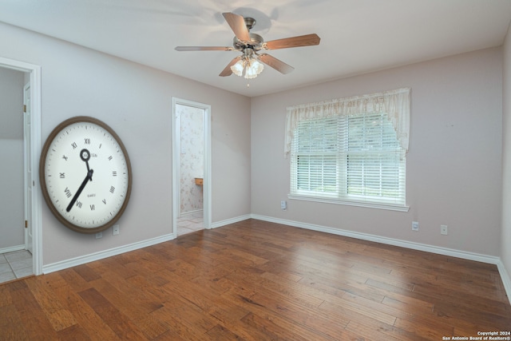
11:37
